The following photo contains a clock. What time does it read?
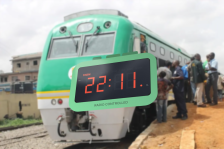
22:11
